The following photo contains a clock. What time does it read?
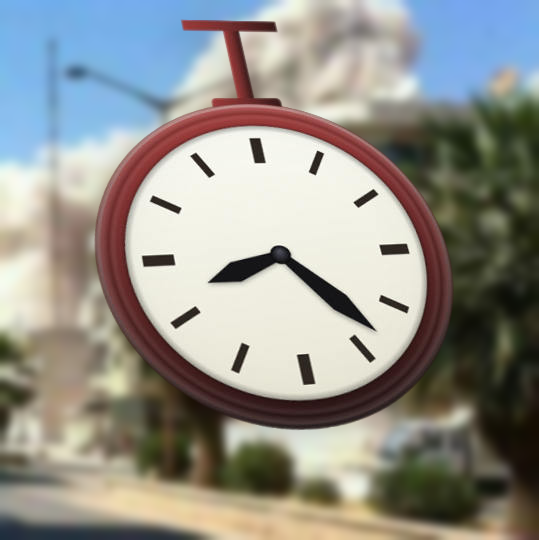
8:23
